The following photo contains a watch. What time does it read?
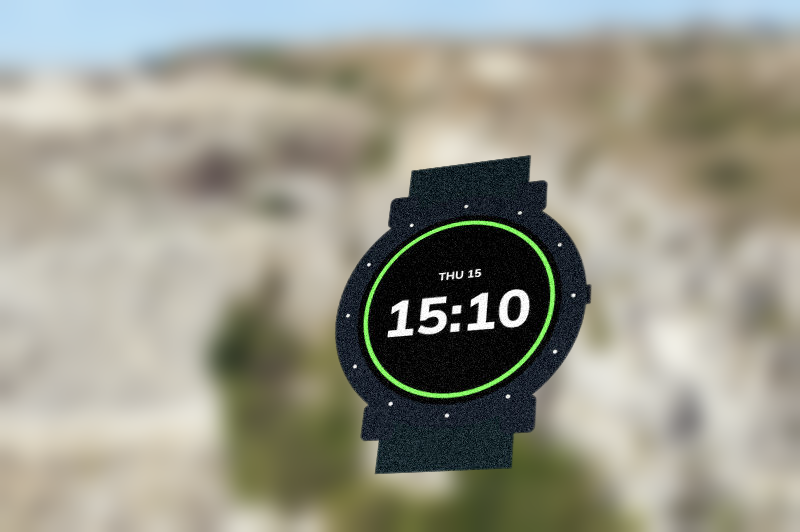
15:10
